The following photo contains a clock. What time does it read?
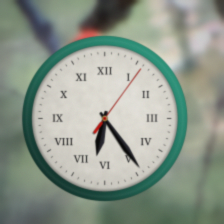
6:24:06
